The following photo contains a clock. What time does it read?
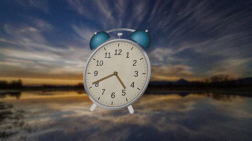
4:41
